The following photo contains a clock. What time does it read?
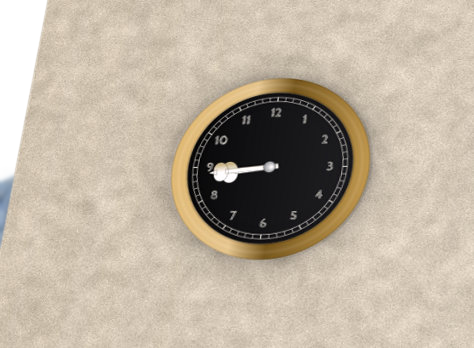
8:44
